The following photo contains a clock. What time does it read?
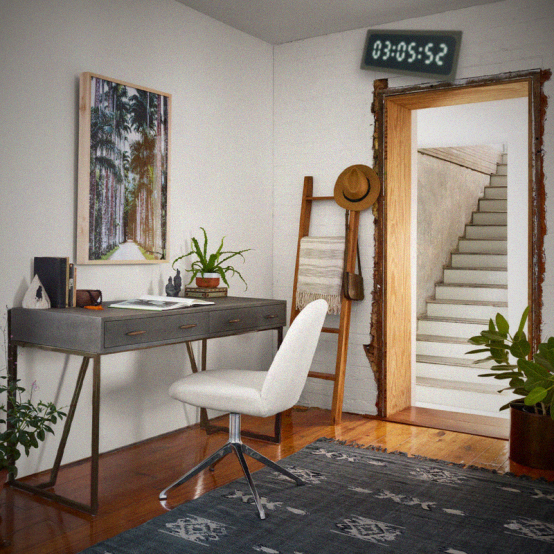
3:05:52
